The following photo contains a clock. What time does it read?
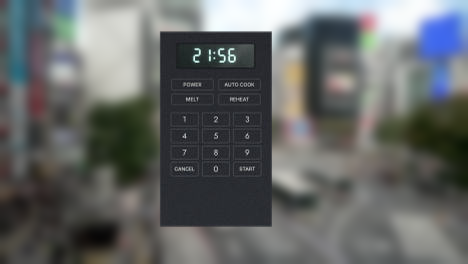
21:56
